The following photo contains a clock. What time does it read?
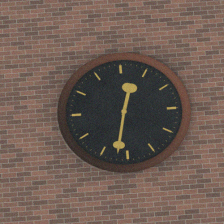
12:32
